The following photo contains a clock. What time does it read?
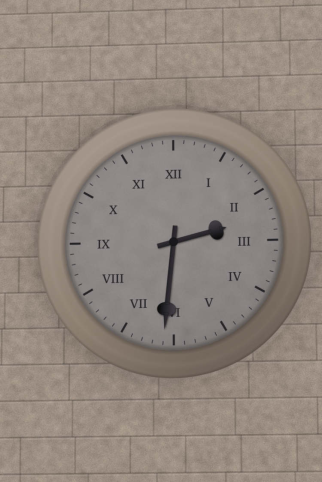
2:31
